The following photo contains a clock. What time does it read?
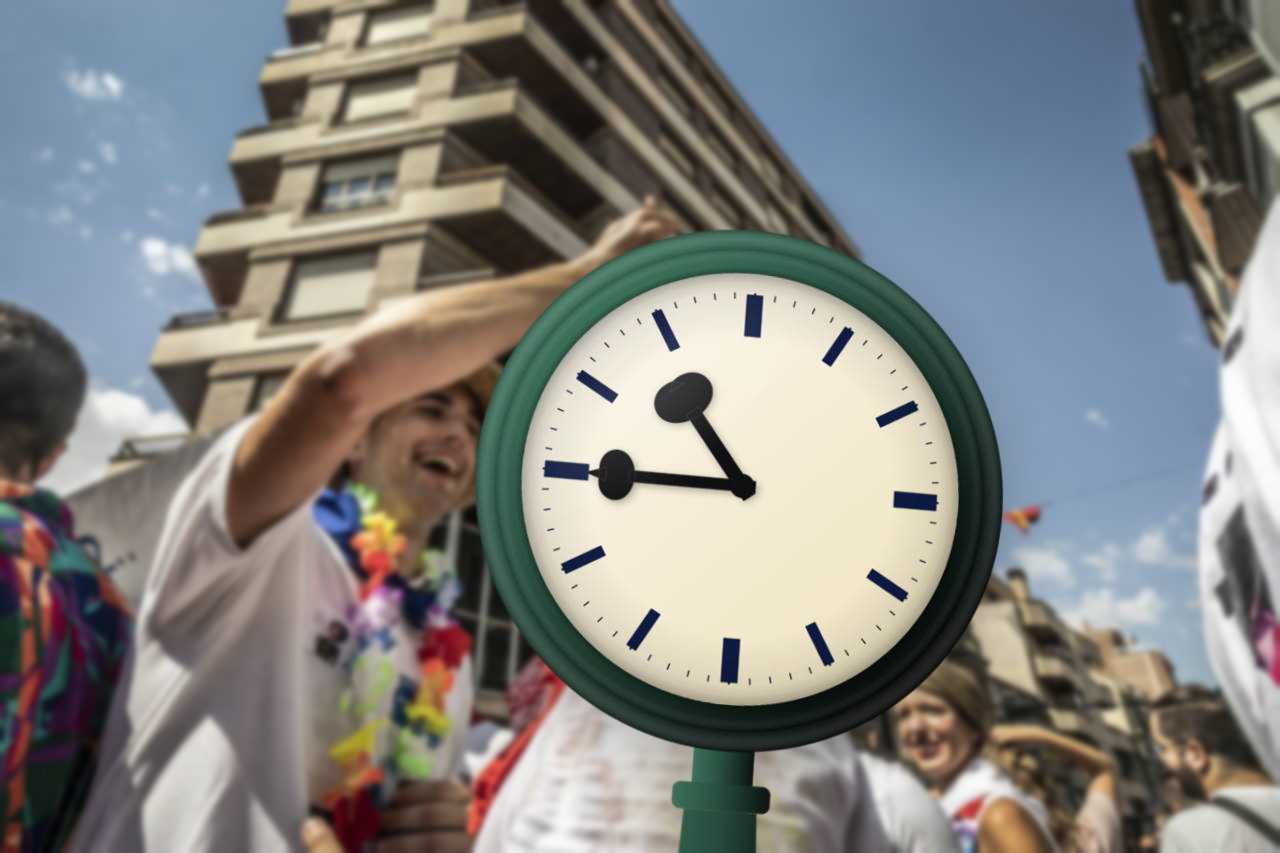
10:45
